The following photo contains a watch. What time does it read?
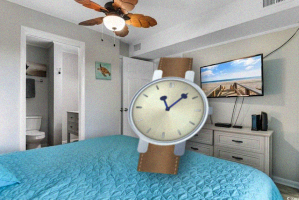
11:07
